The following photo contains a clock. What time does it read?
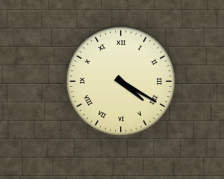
4:20
